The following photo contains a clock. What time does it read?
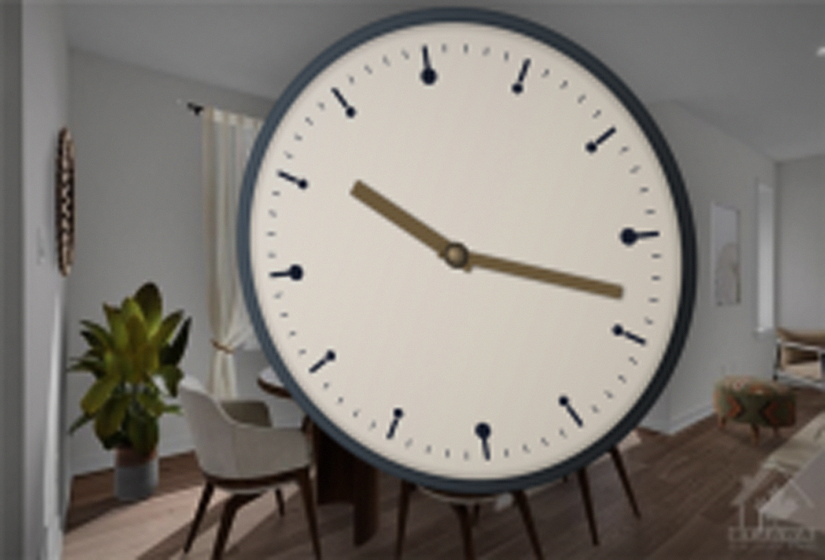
10:18
